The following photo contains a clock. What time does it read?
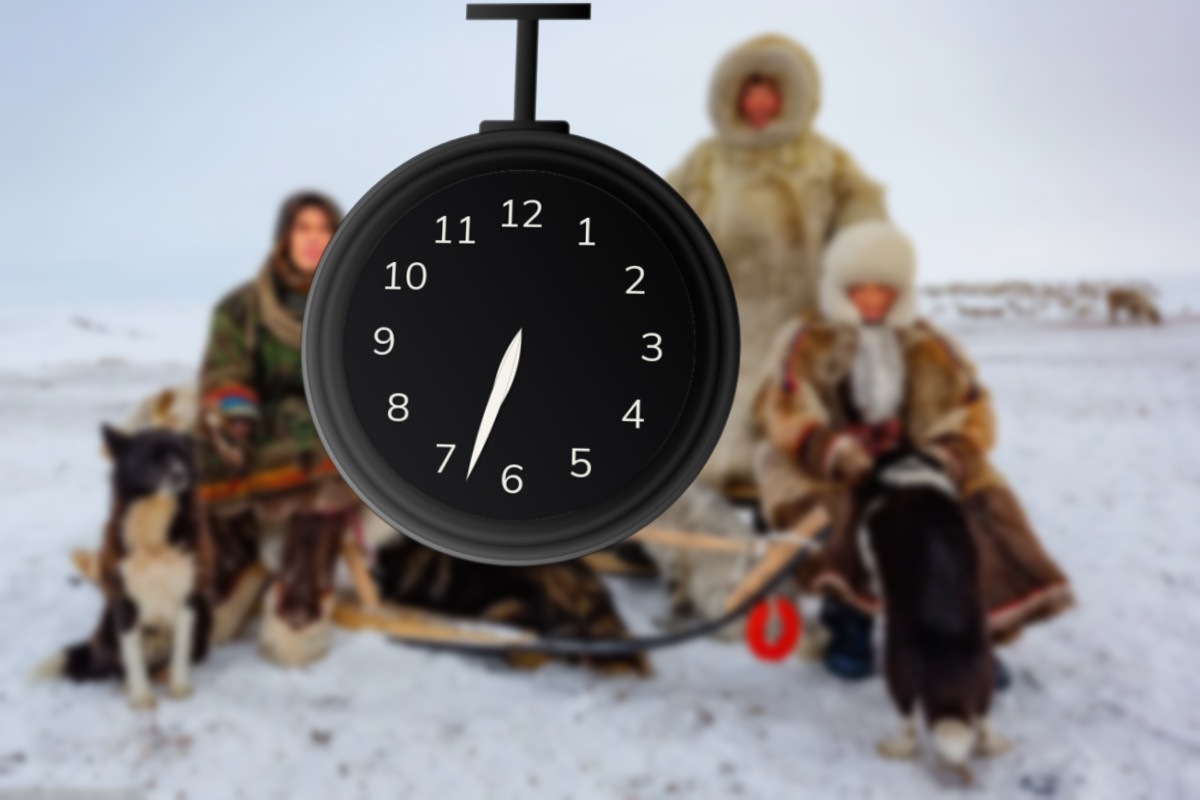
6:33
